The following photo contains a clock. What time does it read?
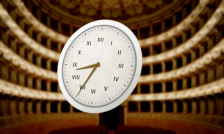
8:35
